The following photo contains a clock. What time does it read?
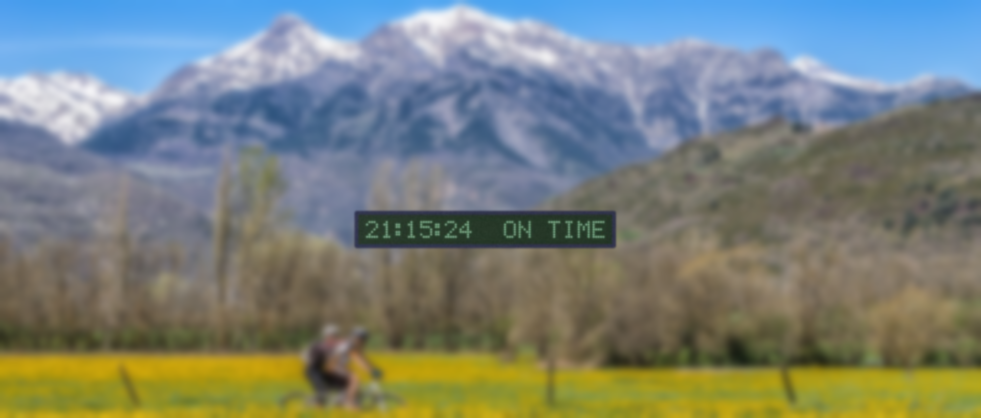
21:15:24
